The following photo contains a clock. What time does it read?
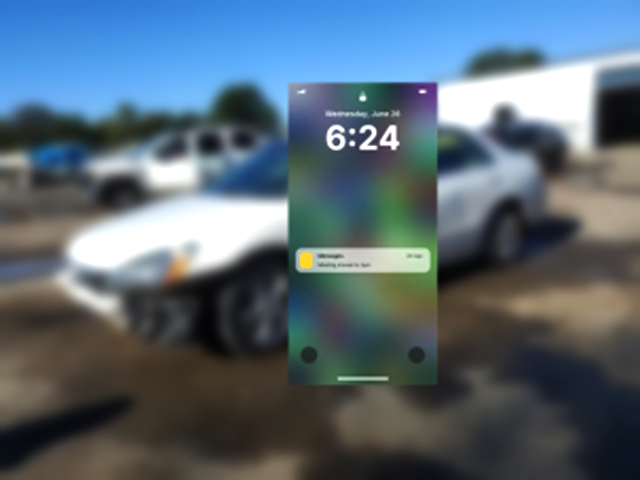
6:24
